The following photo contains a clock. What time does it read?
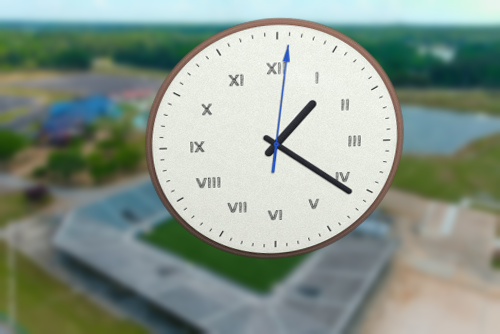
1:21:01
